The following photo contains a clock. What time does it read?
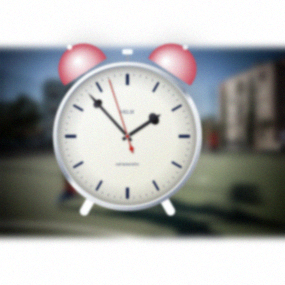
1:52:57
